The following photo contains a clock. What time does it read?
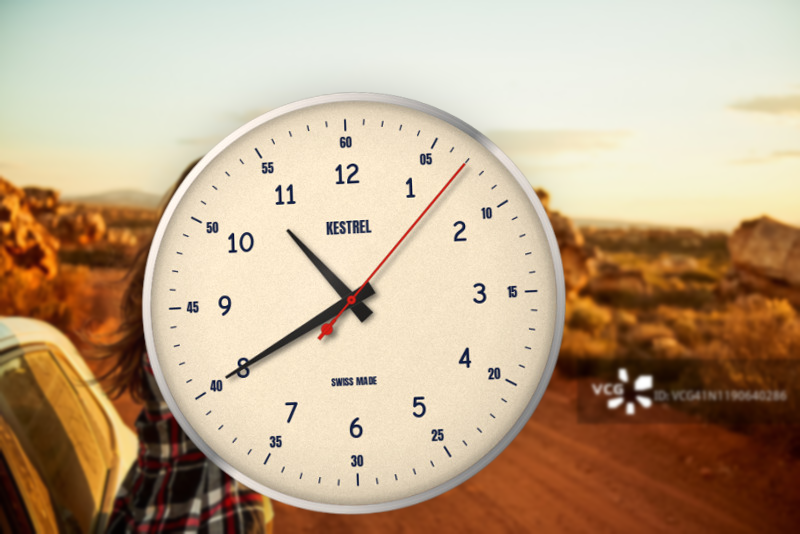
10:40:07
